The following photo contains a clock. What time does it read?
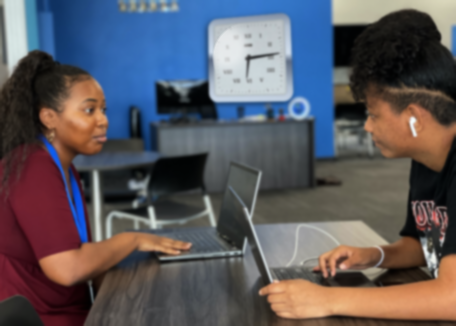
6:14
